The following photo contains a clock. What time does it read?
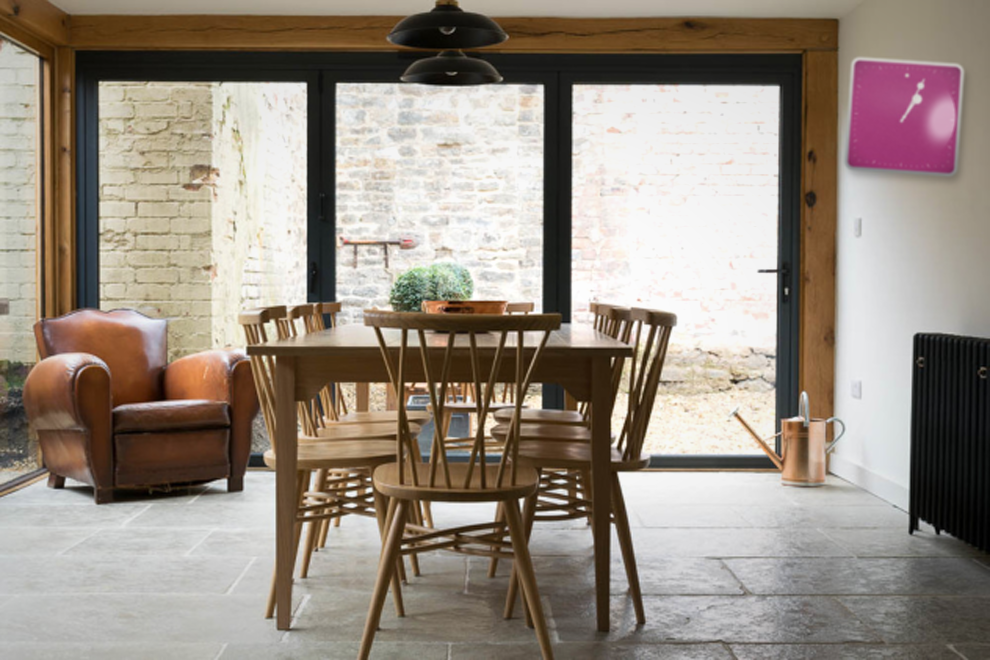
1:04
